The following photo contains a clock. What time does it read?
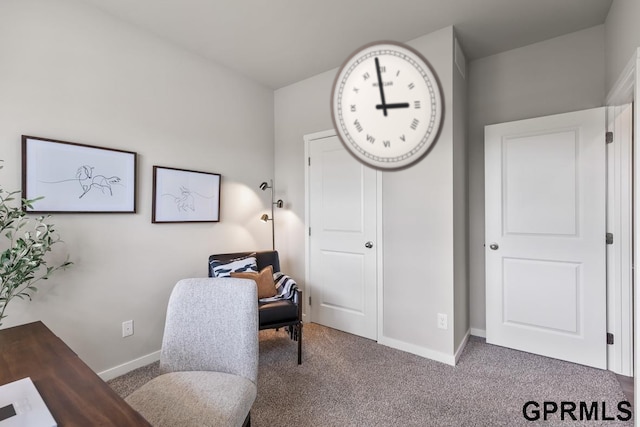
2:59
